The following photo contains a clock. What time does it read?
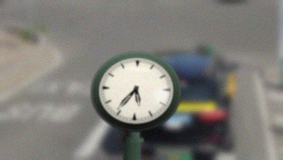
5:36
